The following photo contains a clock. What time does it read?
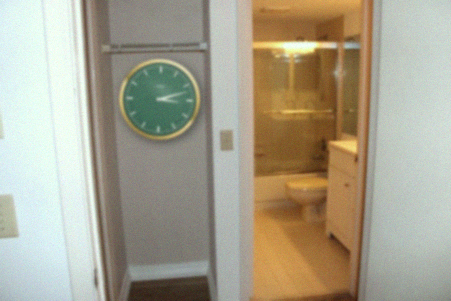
3:12
